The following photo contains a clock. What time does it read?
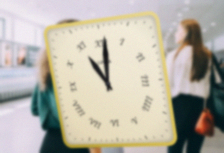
11:01
